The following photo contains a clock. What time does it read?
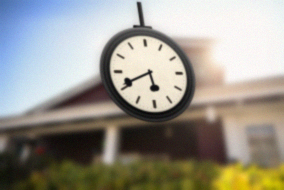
5:41
